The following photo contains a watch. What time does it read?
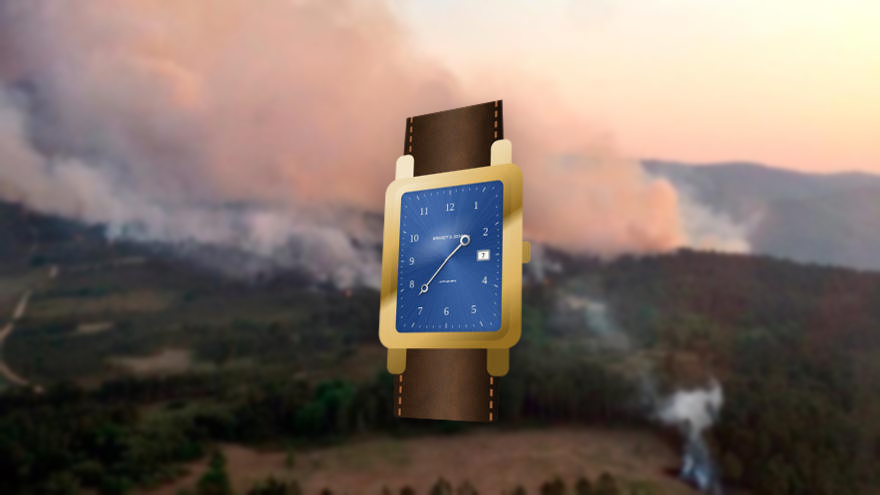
1:37
